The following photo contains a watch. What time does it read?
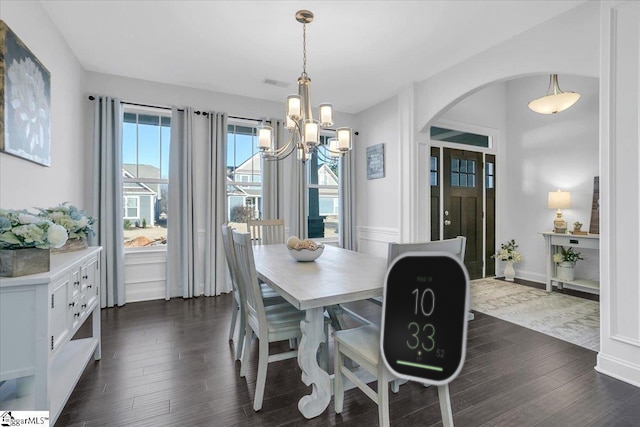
10:33
